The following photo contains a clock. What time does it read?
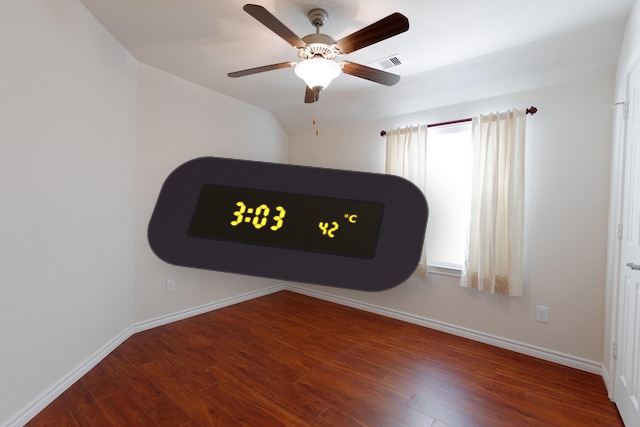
3:03
